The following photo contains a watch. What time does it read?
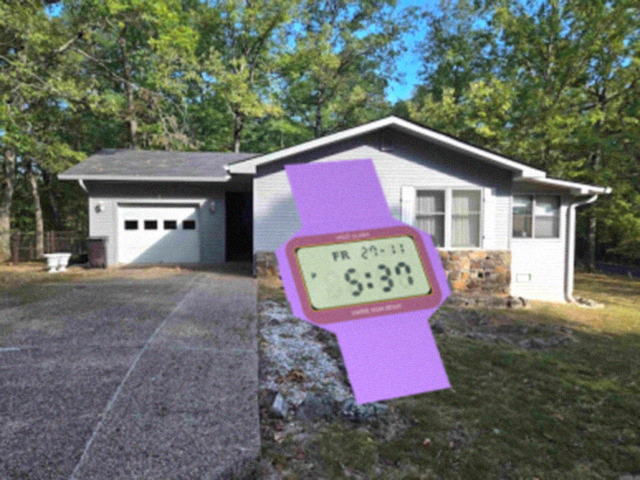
5:37
